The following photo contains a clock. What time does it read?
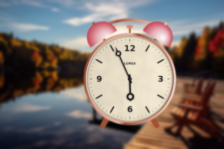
5:56
